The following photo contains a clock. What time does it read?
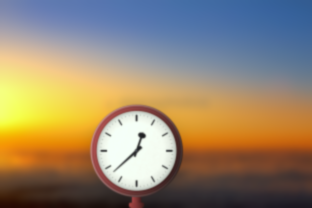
12:38
